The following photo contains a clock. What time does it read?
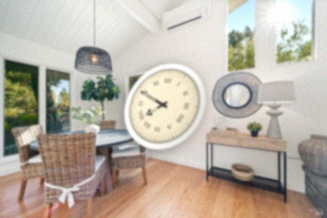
7:49
